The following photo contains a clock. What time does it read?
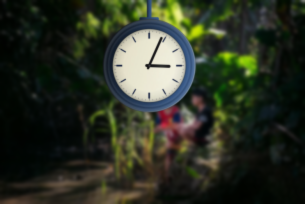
3:04
